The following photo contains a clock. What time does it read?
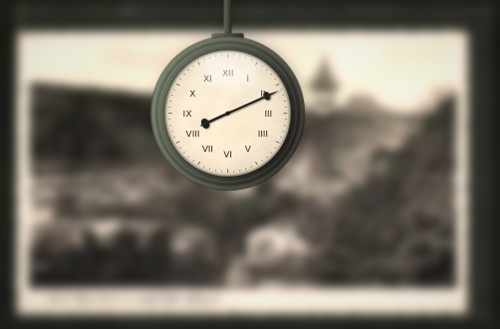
8:11
